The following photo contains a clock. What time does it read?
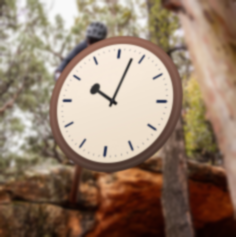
10:03
